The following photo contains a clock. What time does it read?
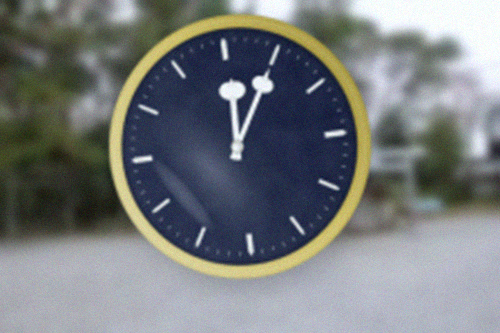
12:05
